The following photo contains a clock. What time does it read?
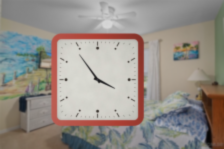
3:54
